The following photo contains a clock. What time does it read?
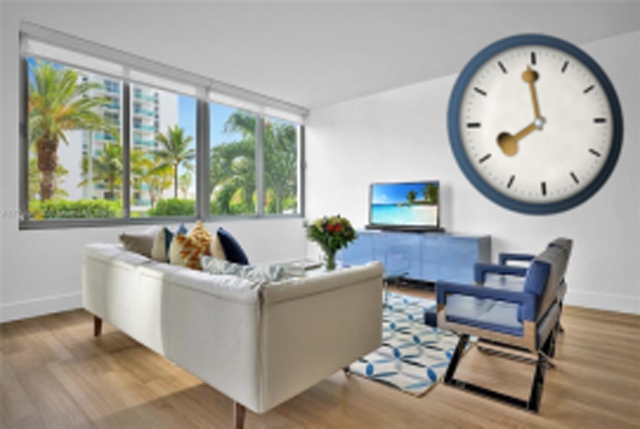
7:59
